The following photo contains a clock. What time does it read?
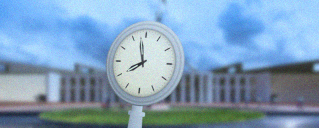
7:58
